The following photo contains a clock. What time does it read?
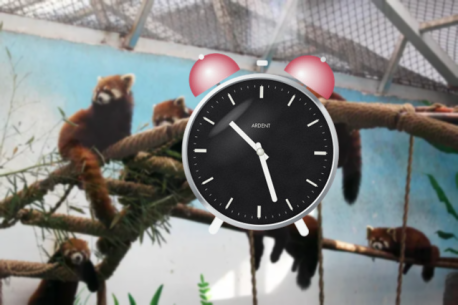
10:27
